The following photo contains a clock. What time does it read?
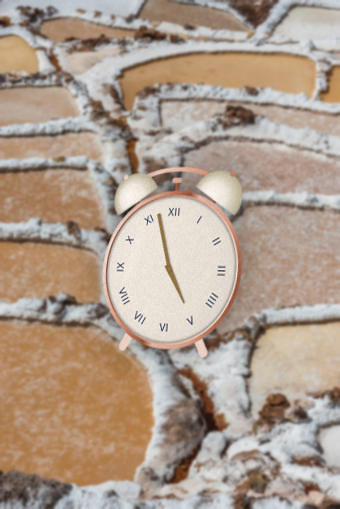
4:57
